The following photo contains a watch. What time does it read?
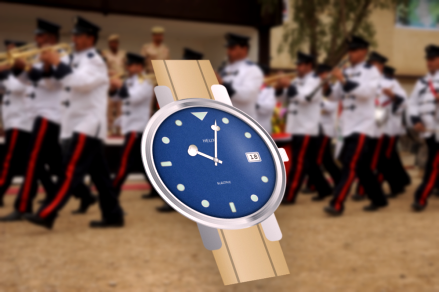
10:03
